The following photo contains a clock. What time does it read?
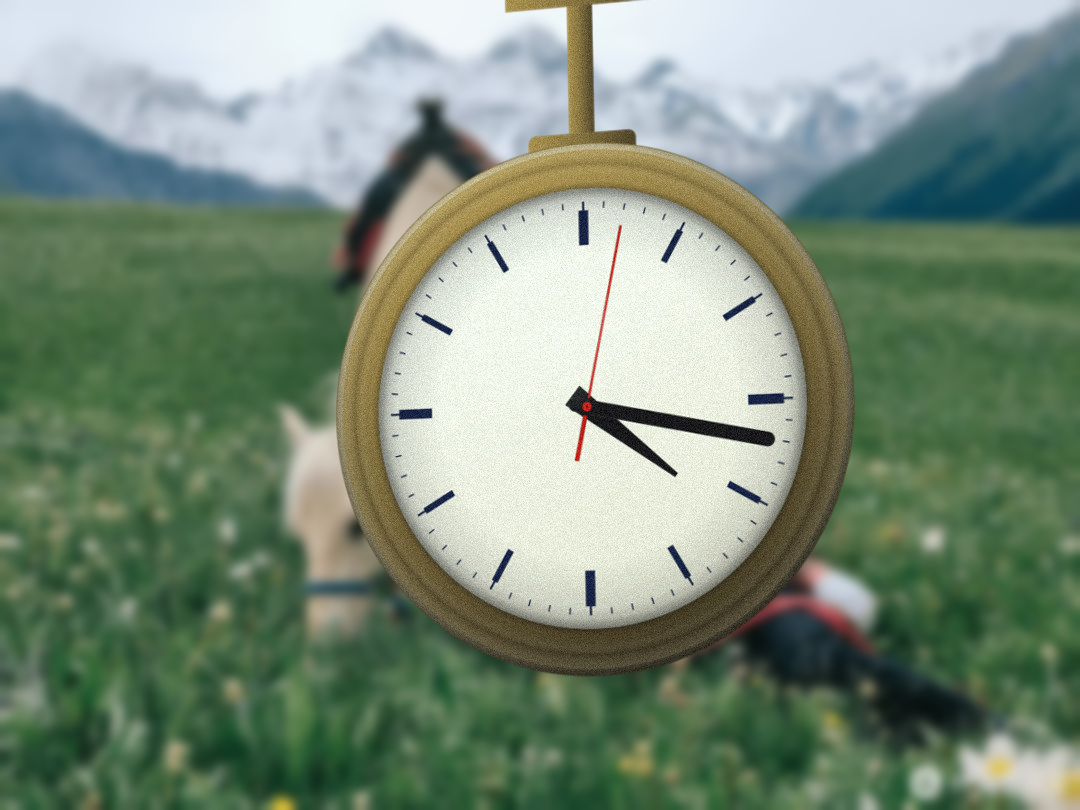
4:17:02
